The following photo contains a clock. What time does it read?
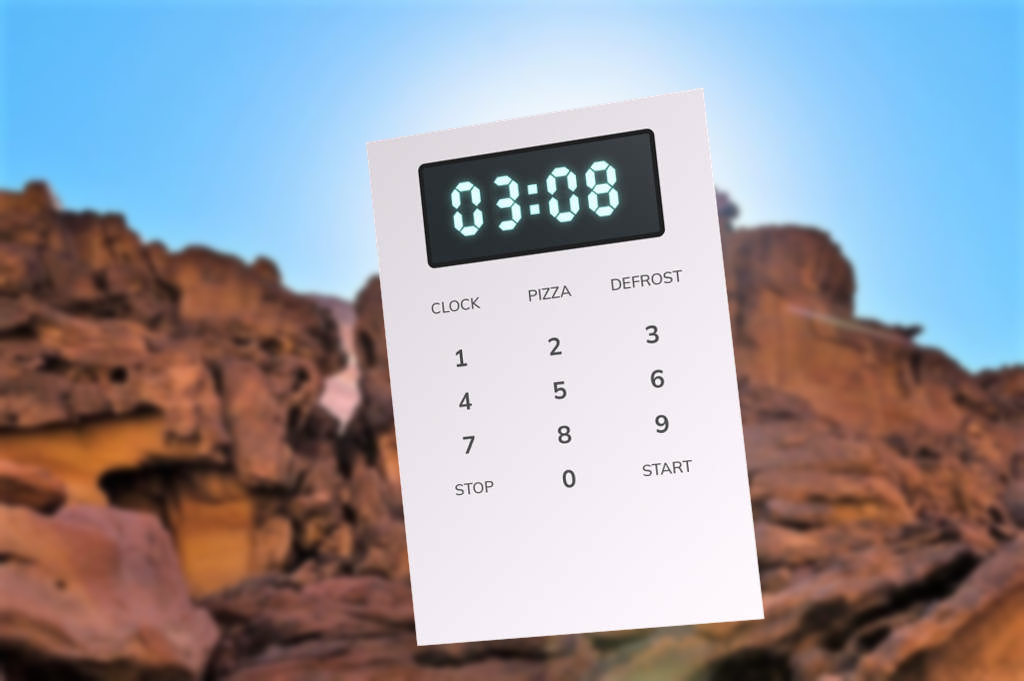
3:08
